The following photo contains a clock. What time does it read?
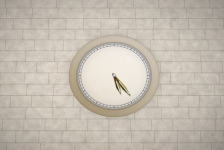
5:24
